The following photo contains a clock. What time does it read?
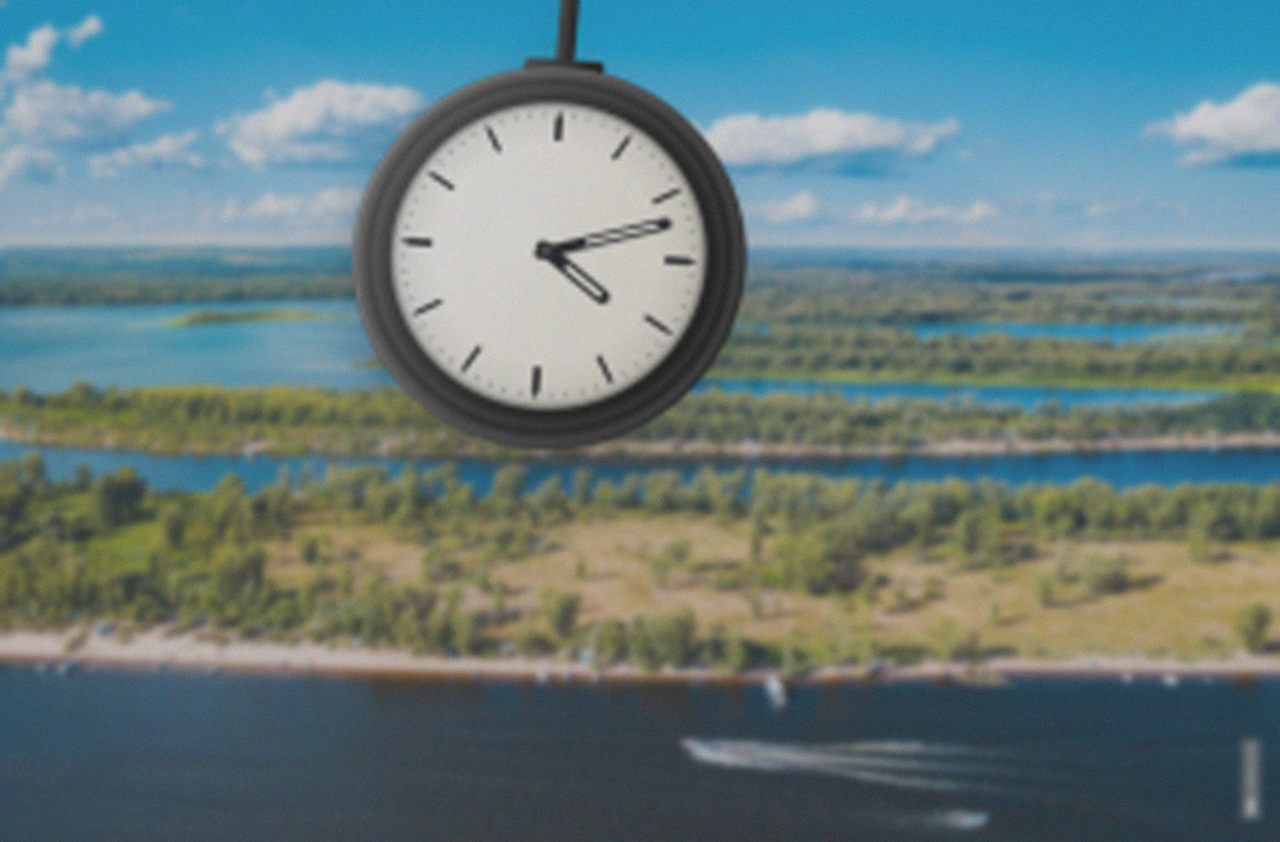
4:12
